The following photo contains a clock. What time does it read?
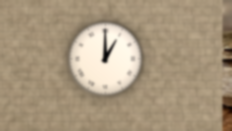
1:00
